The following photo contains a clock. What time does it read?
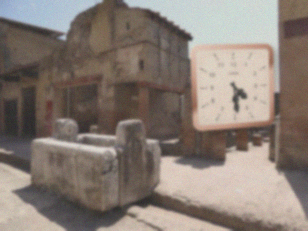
4:29
